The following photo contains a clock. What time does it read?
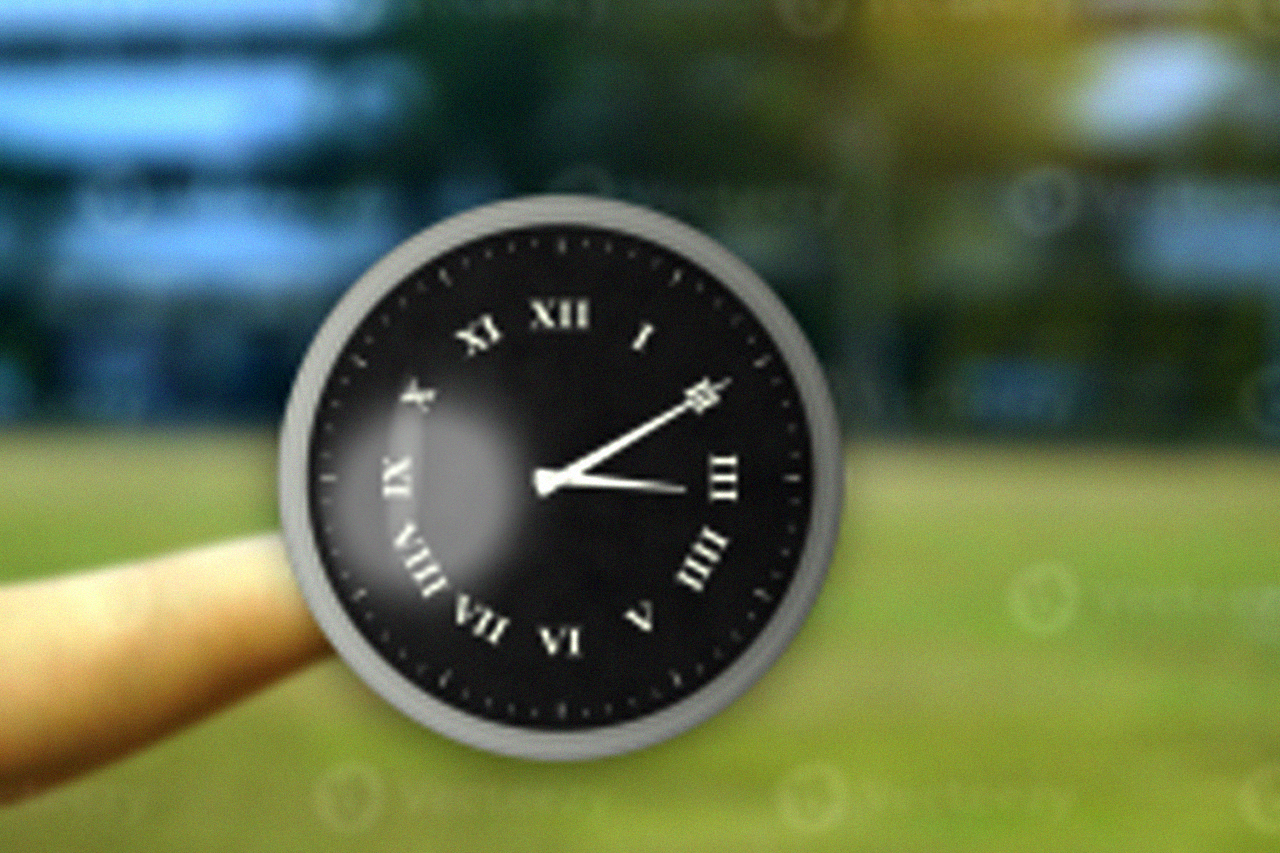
3:10
